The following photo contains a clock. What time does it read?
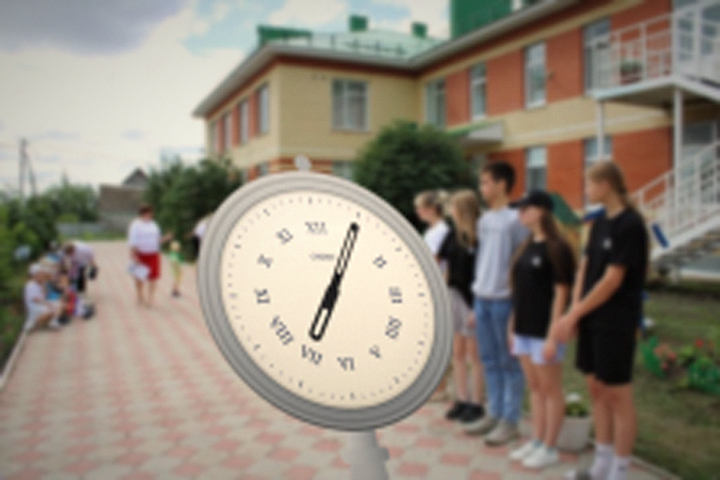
7:05
